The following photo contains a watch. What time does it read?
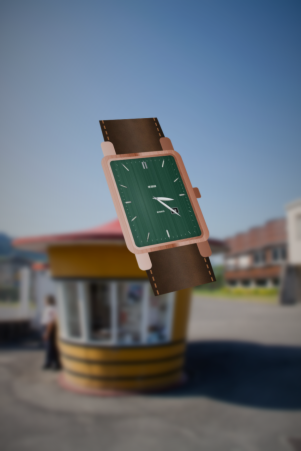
3:23
